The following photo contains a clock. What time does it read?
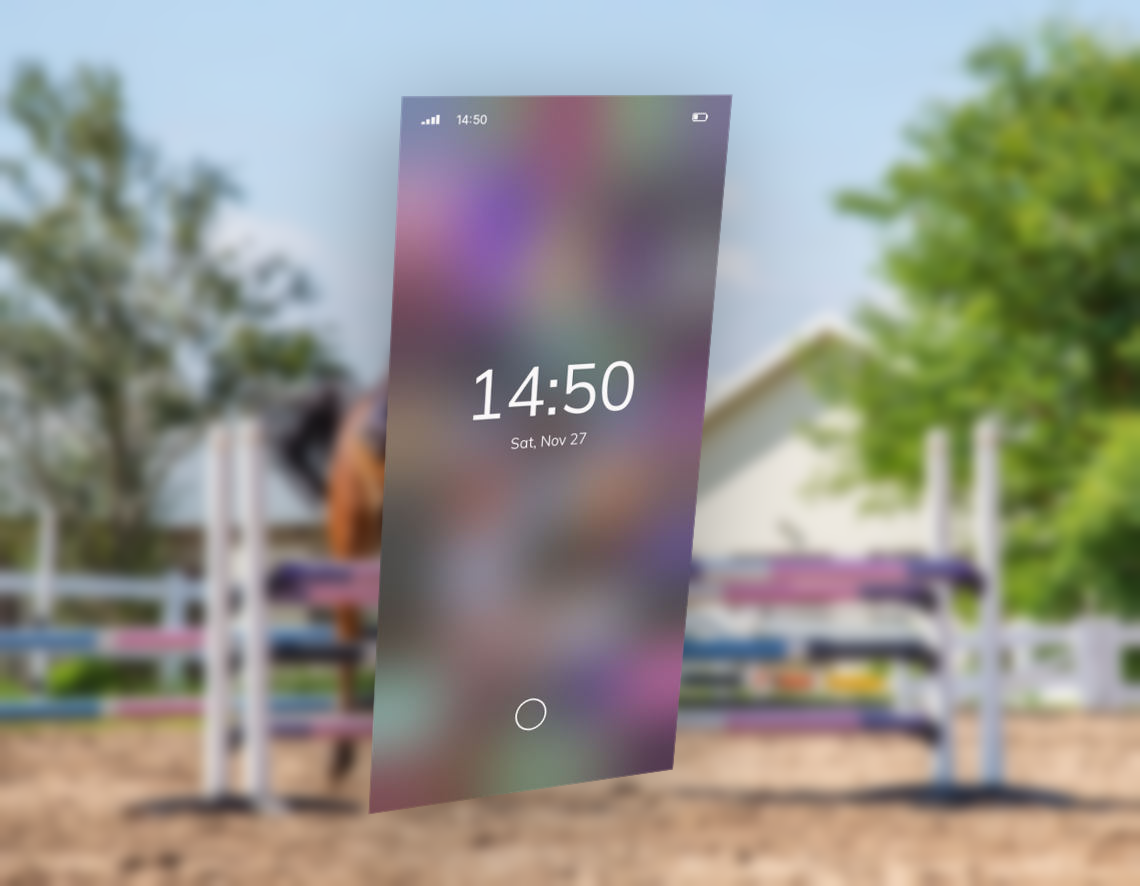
14:50
